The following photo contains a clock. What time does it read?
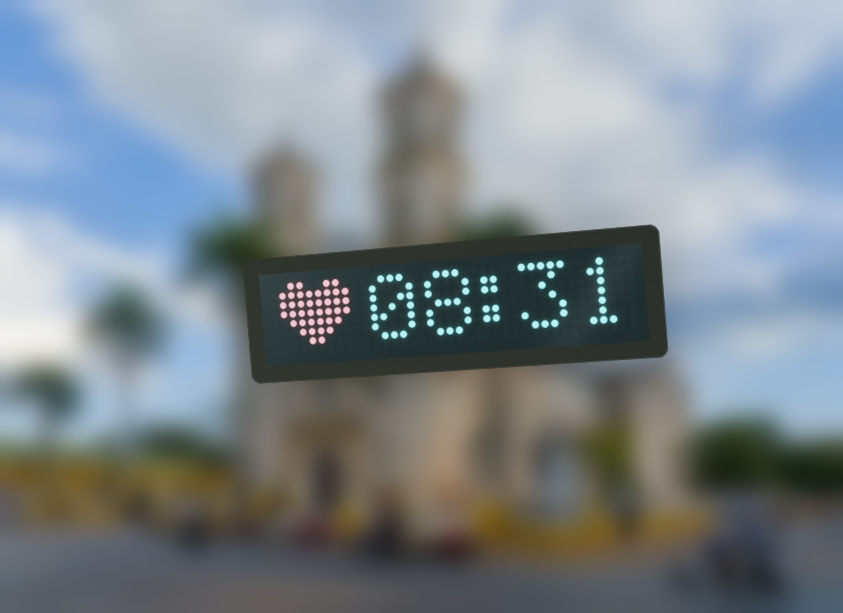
8:31
